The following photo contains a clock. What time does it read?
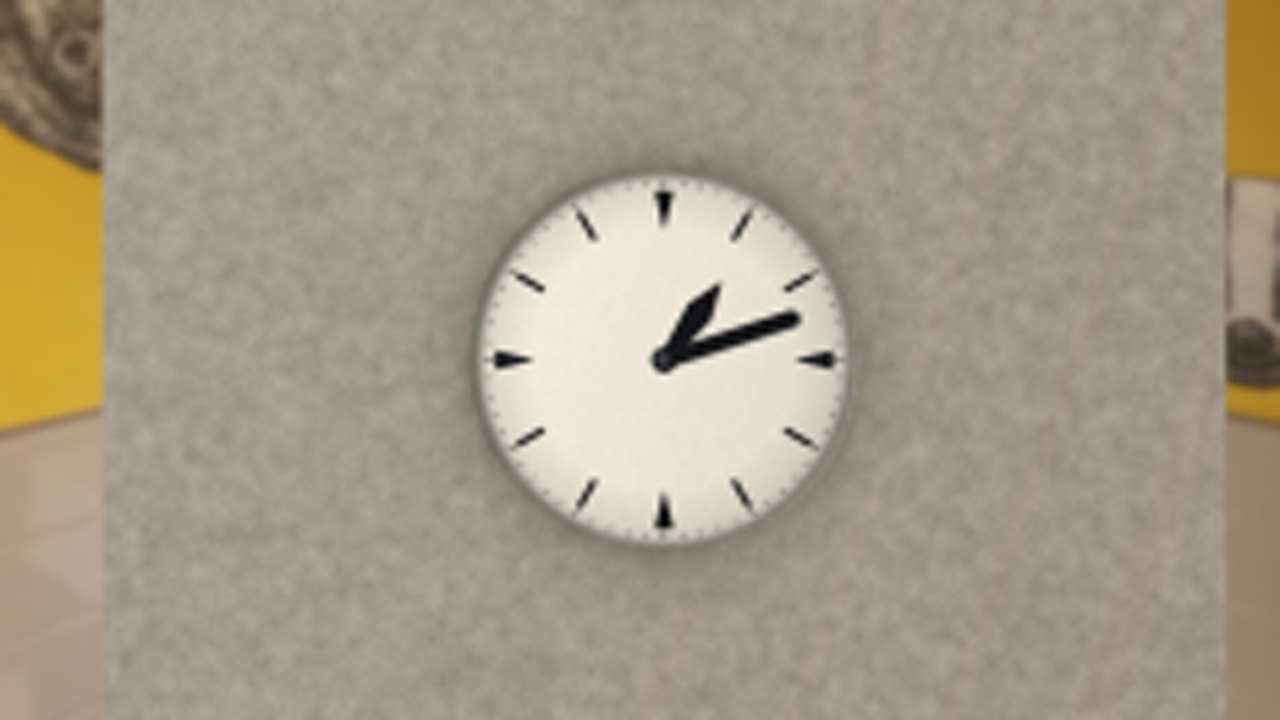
1:12
